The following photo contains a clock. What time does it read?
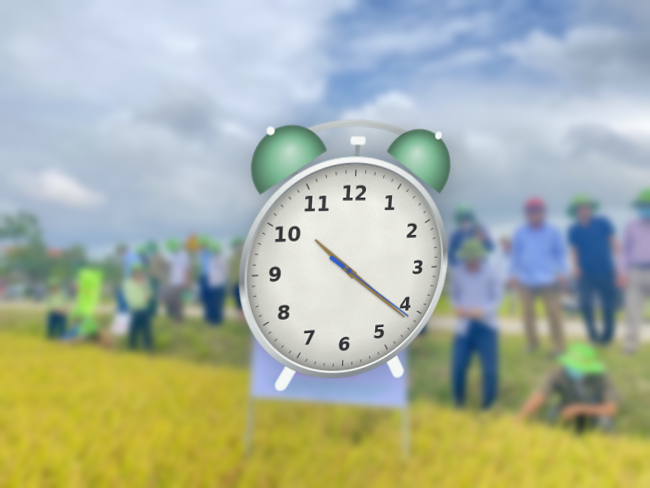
10:21:21
